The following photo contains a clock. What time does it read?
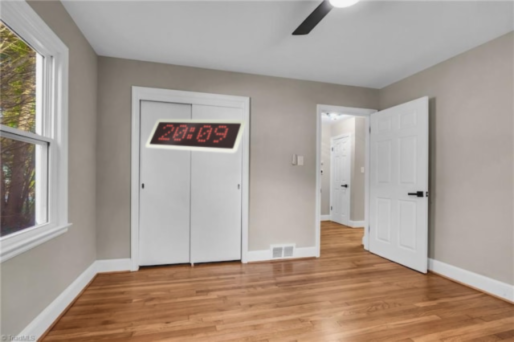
20:09
